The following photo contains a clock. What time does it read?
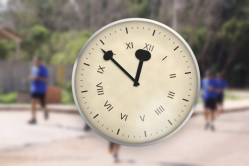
11:49
